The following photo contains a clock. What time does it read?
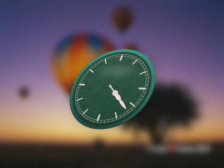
4:22
